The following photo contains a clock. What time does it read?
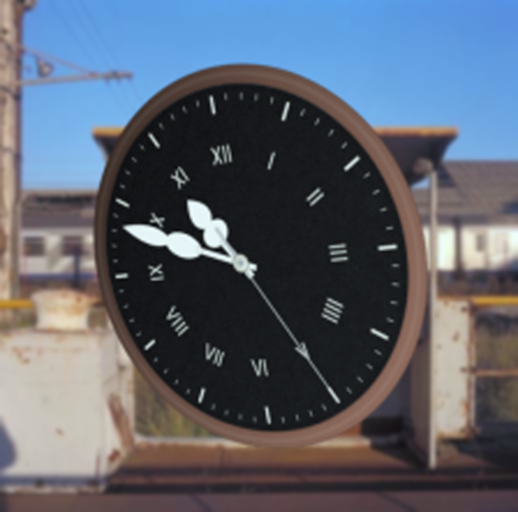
10:48:25
